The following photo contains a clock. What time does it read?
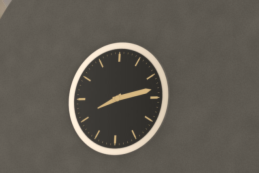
8:13
